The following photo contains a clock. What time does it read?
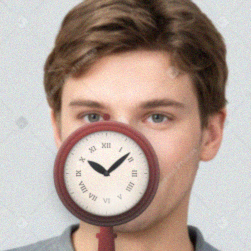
10:08
